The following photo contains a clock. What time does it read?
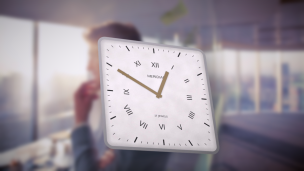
12:50
